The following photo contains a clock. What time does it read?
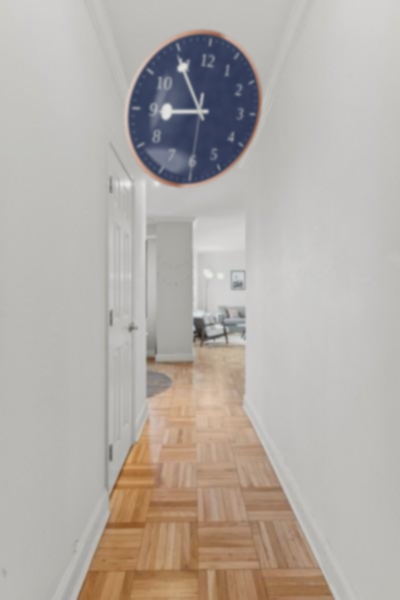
8:54:30
